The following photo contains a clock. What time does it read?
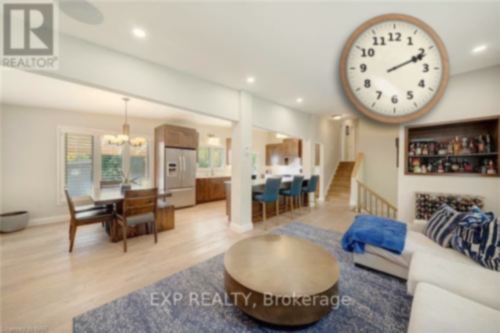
2:11
